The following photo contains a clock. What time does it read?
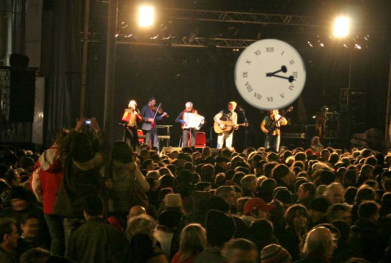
2:17
